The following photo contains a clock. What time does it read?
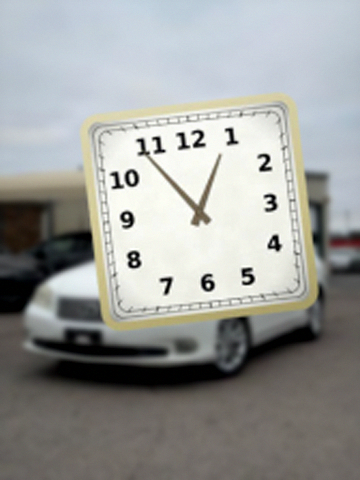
12:54
